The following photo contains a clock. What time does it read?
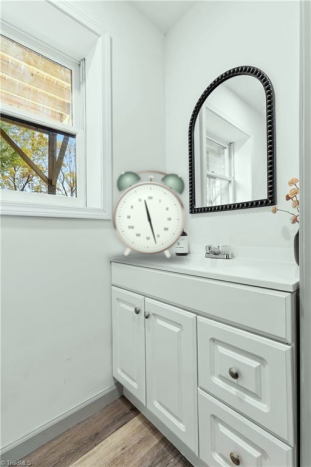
11:27
